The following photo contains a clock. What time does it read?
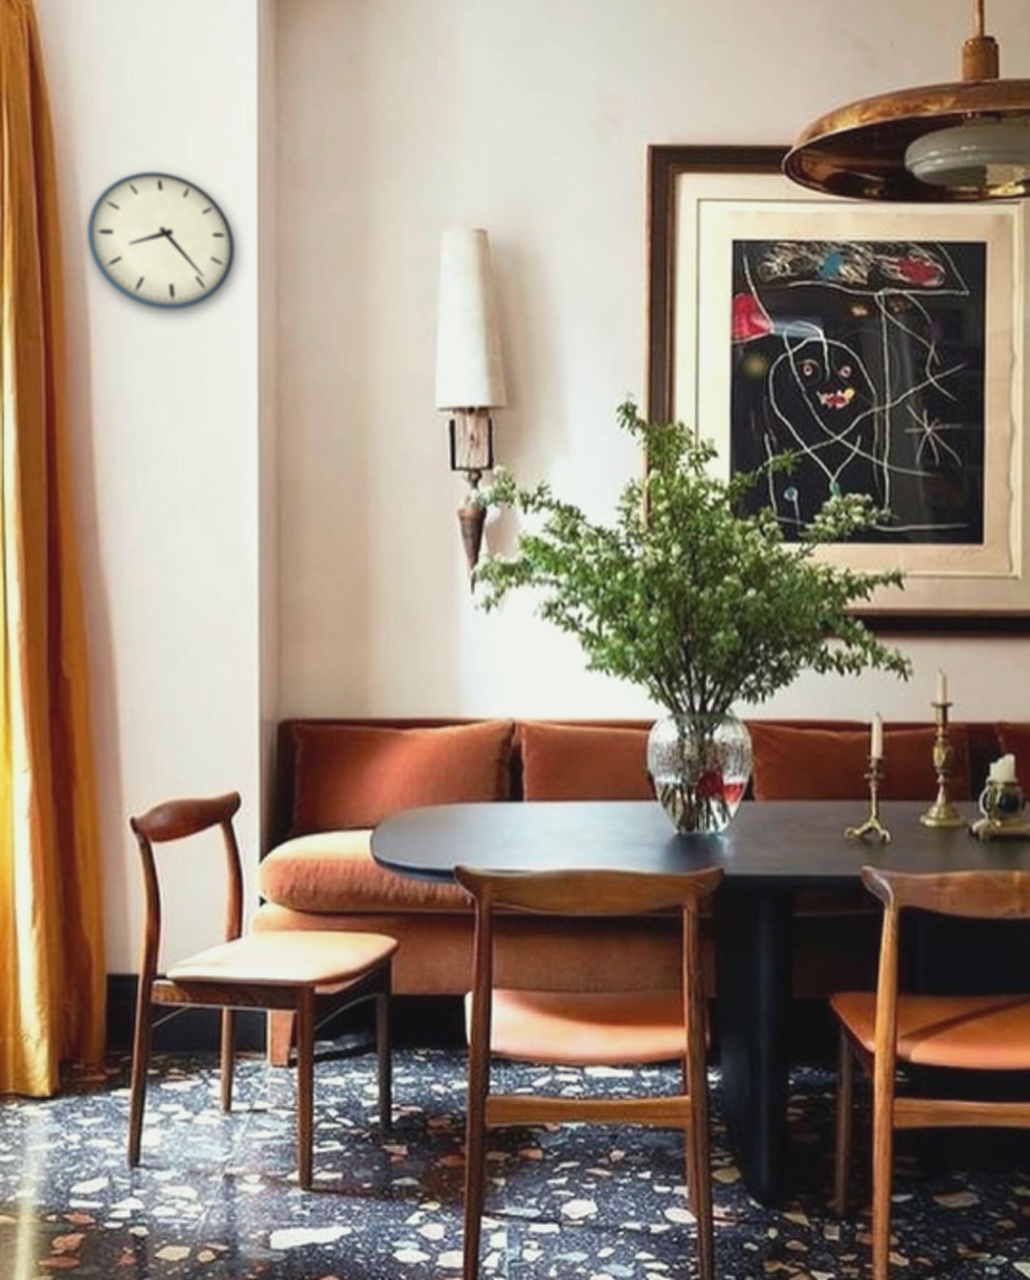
8:24
